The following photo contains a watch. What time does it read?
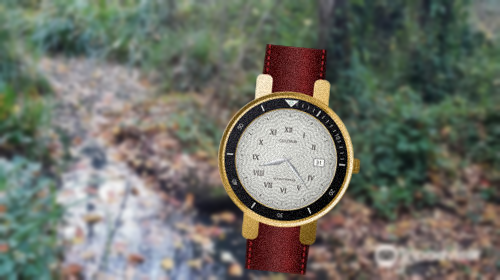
8:23
